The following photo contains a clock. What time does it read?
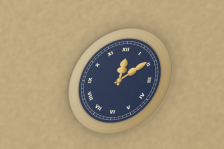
12:09
